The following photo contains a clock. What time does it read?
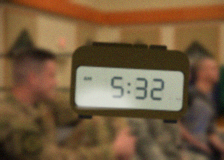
5:32
